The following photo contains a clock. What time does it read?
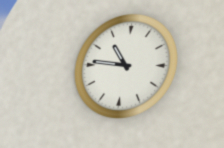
10:46
